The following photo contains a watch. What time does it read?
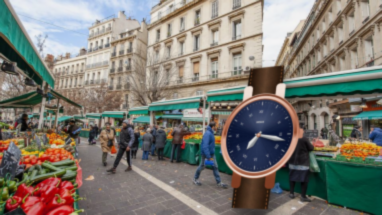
7:17
